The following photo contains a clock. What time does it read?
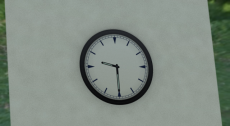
9:30
